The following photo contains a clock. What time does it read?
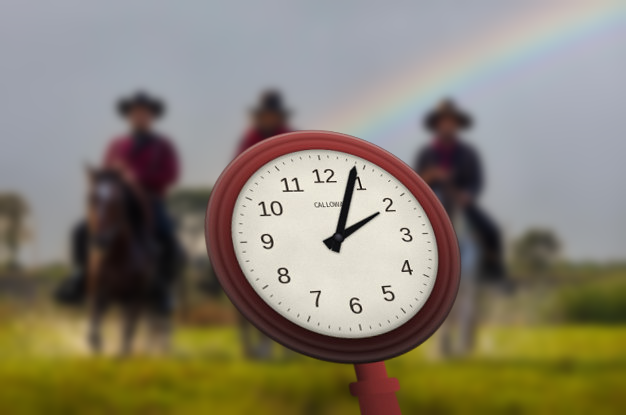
2:04
